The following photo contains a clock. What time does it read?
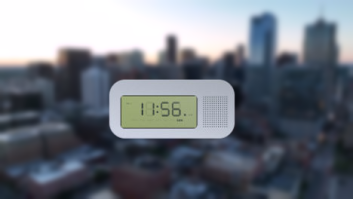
11:56
